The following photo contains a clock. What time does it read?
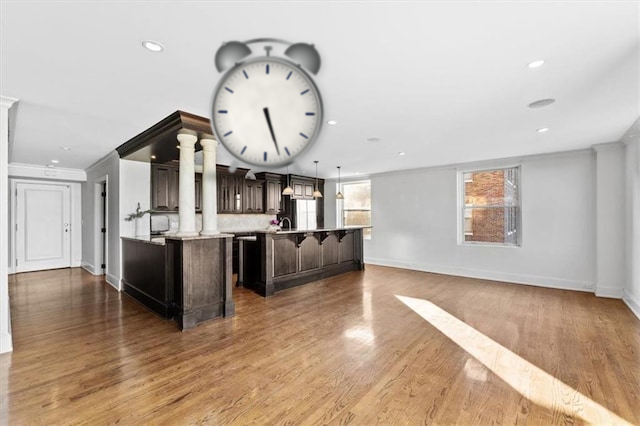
5:27
